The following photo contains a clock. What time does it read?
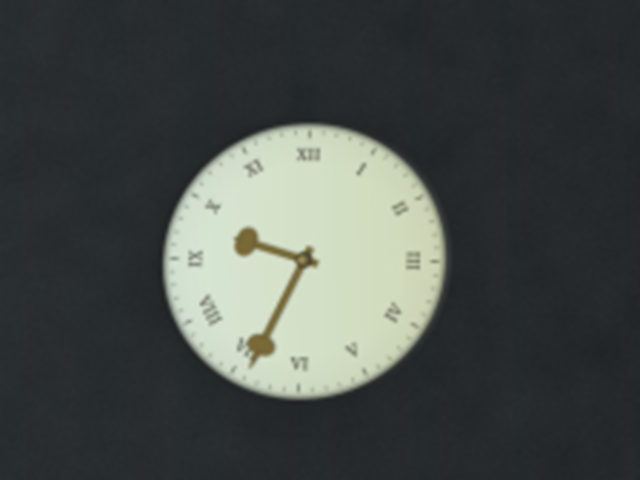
9:34
